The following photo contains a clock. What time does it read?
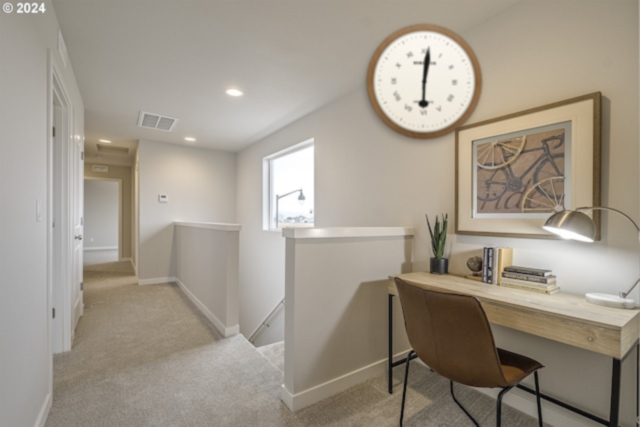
6:01
